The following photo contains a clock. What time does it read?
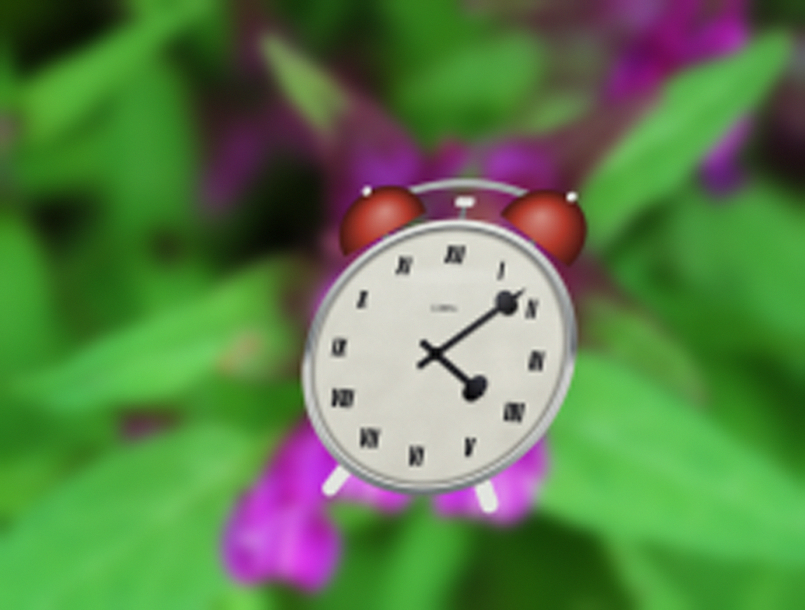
4:08
